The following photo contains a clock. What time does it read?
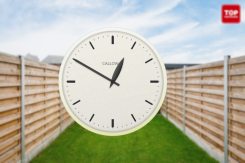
12:50
